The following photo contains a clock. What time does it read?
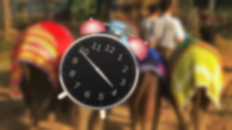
3:49
